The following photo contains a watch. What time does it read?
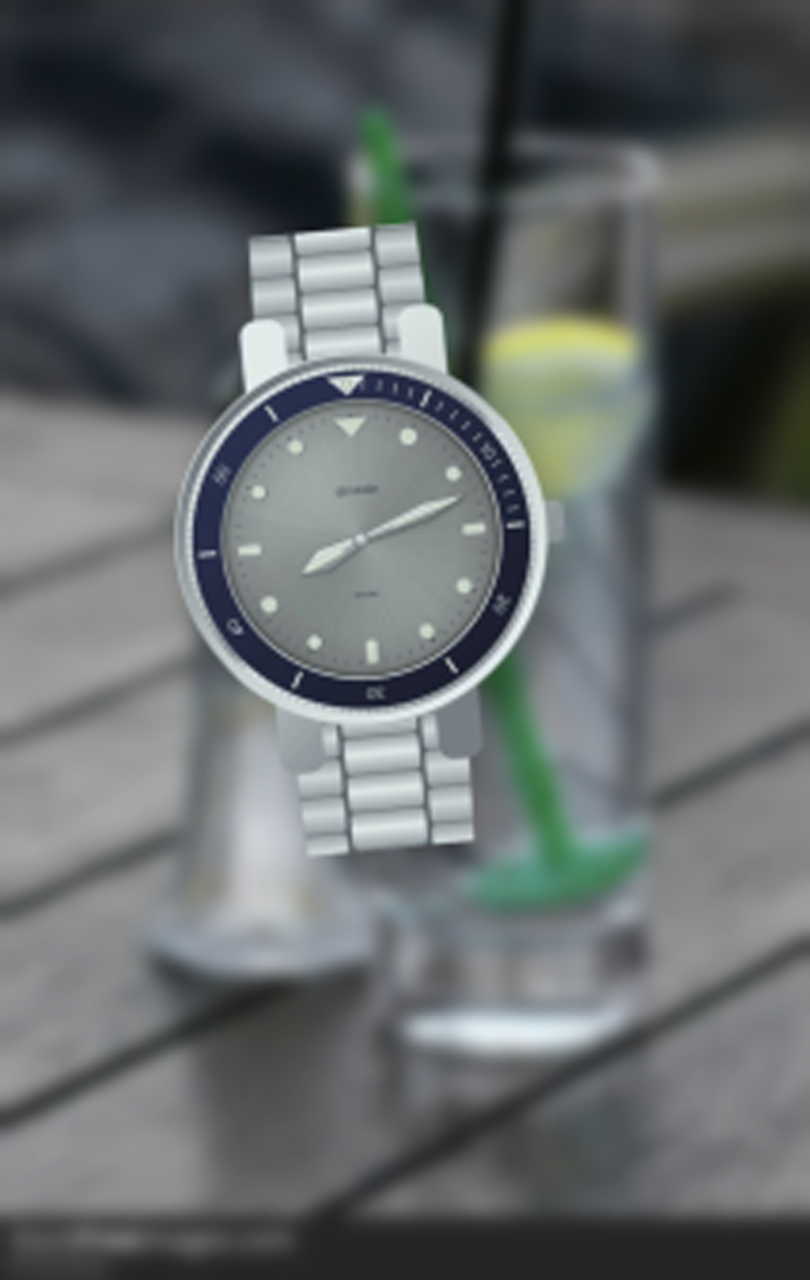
8:12
